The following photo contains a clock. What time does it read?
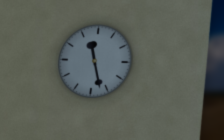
11:27
